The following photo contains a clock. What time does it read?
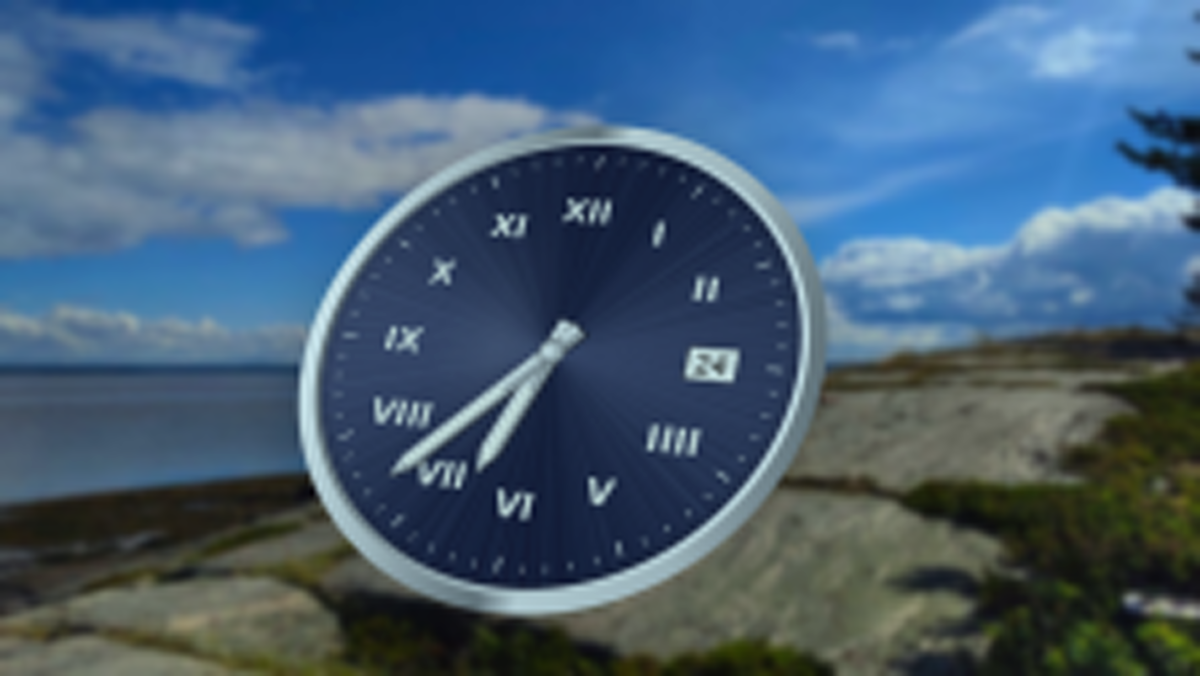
6:37
